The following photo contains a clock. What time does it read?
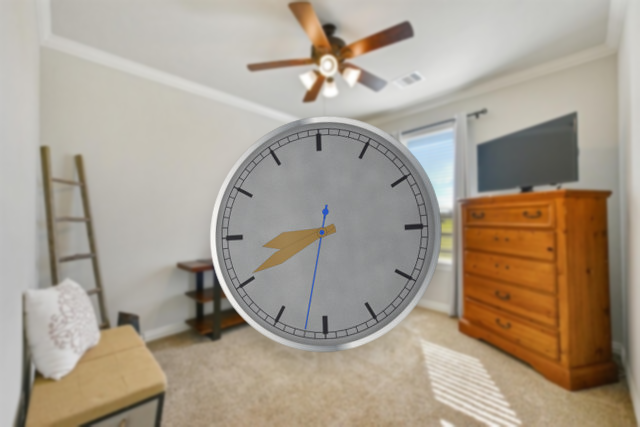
8:40:32
